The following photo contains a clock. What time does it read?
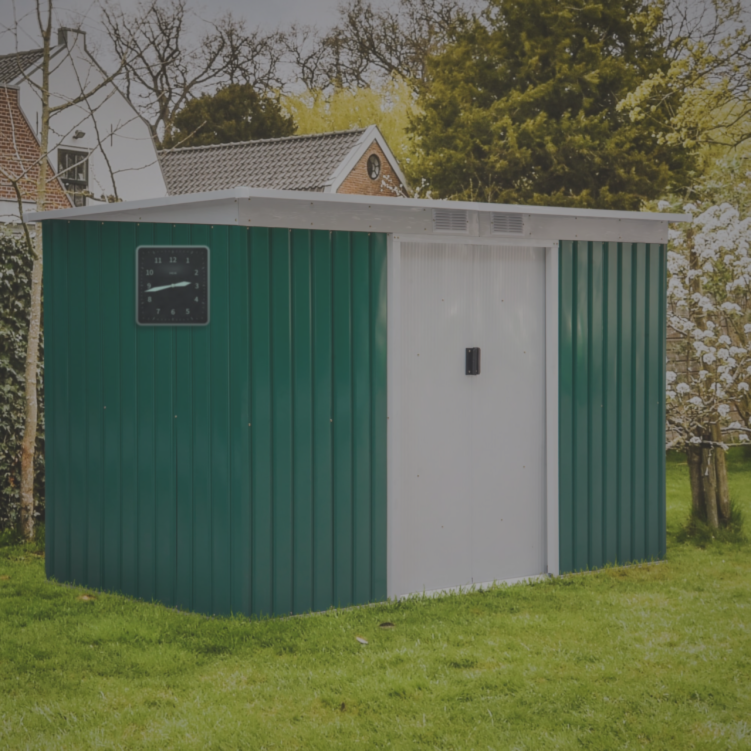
2:43
